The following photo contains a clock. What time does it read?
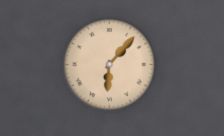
6:07
